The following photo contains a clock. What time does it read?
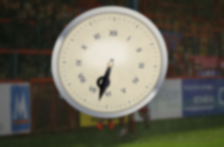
6:32
